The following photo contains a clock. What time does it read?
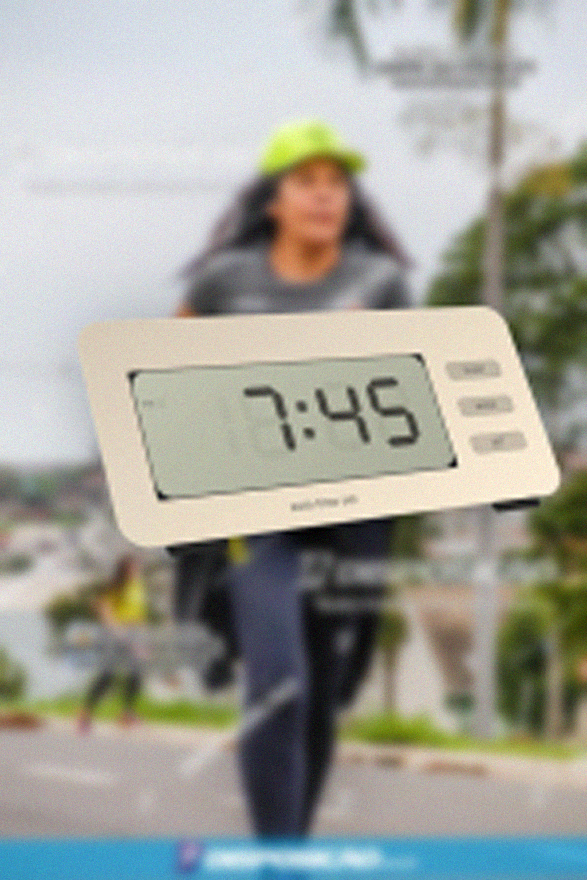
7:45
